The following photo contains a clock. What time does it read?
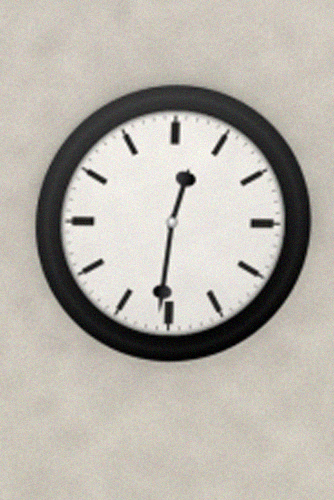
12:31
